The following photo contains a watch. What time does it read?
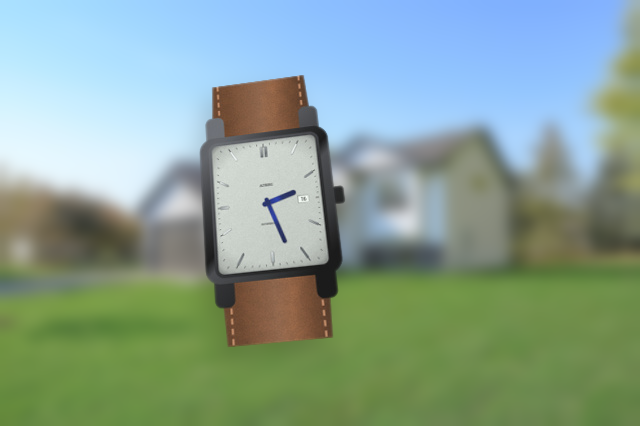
2:27
